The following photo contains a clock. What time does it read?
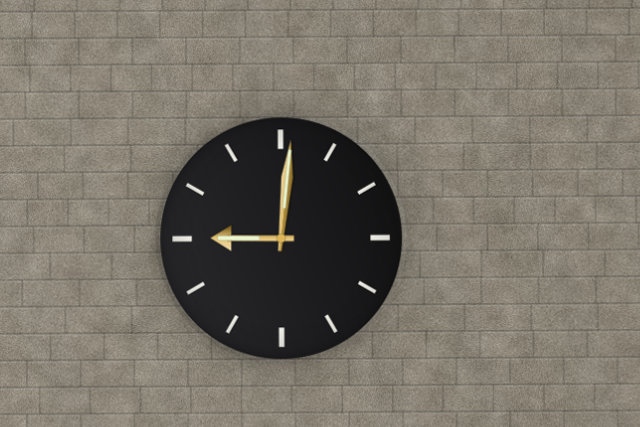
9:01
